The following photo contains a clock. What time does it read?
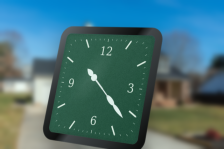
10:22
